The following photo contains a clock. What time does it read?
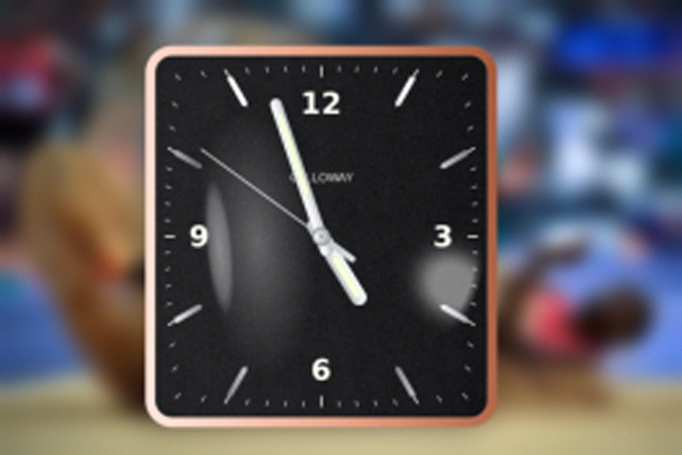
4:56:51
